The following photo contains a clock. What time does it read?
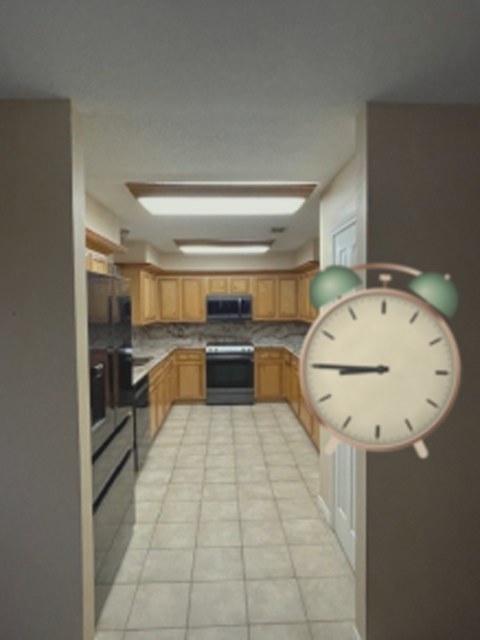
8:45
